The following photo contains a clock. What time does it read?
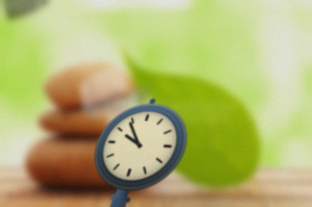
9:54
